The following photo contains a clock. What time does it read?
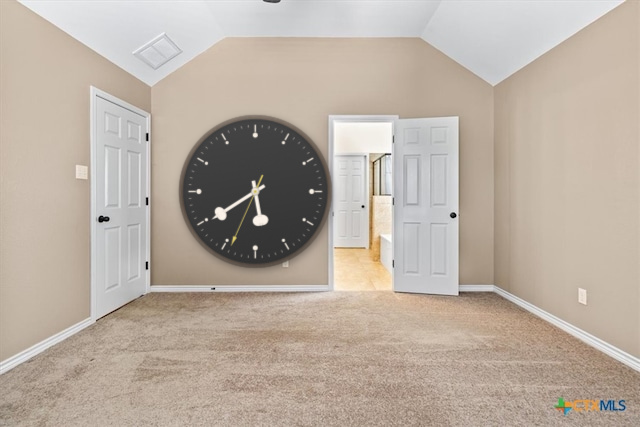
5:39:34
